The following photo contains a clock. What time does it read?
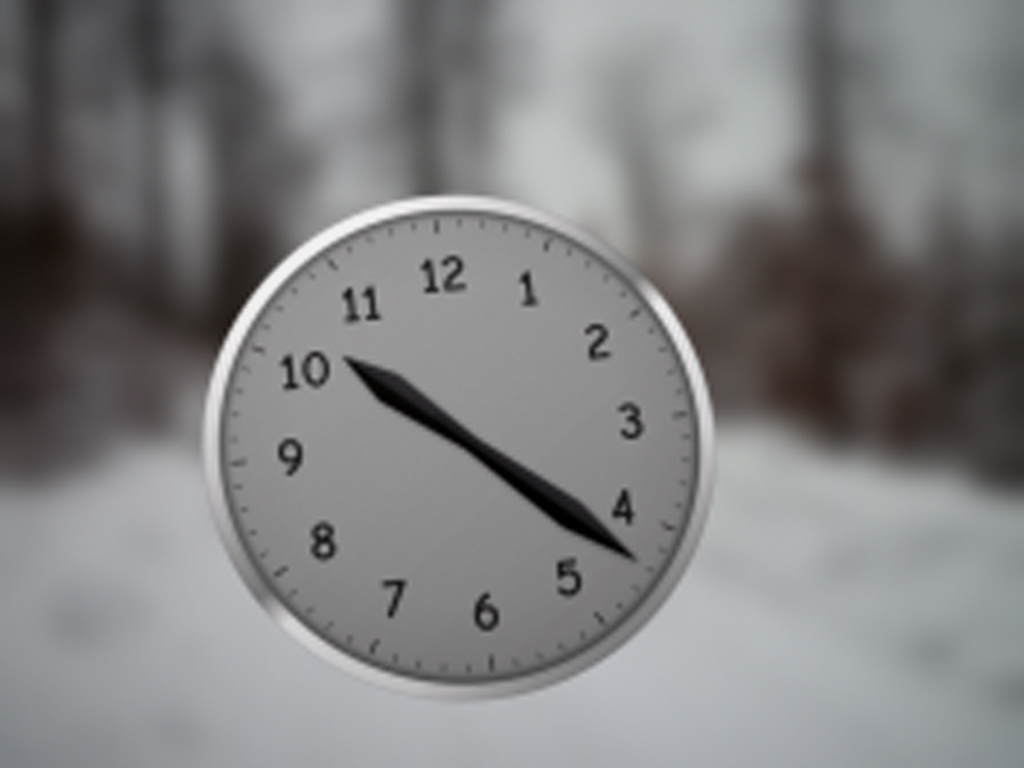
10:22
